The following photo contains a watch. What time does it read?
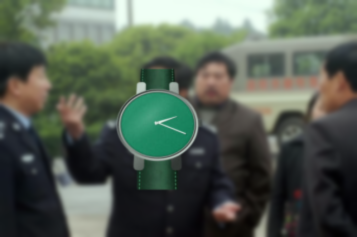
2:19
